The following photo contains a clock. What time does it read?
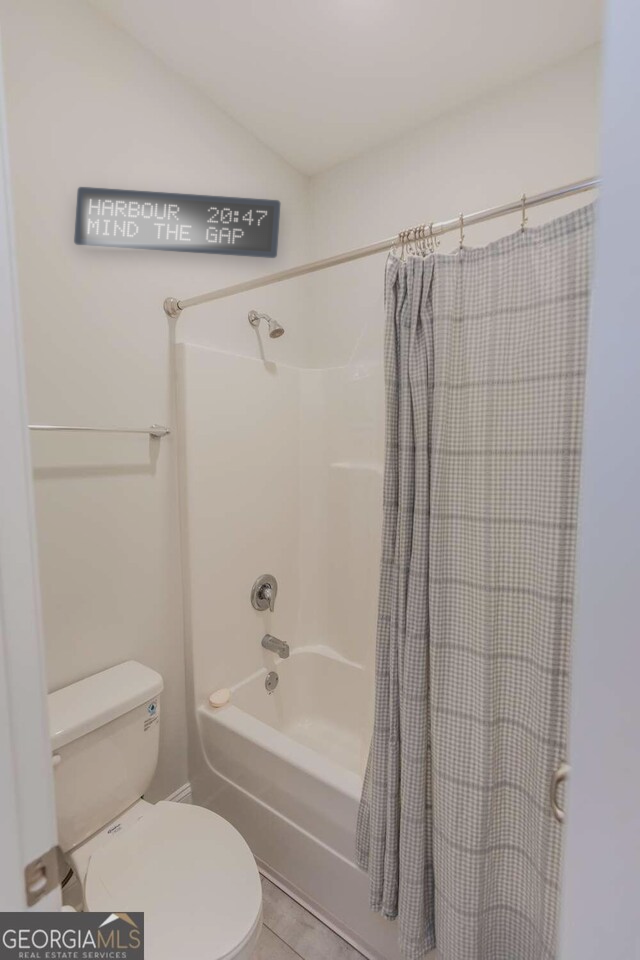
20:47
